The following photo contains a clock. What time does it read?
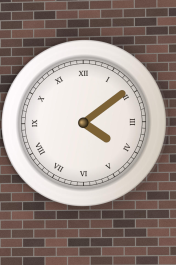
4:09
